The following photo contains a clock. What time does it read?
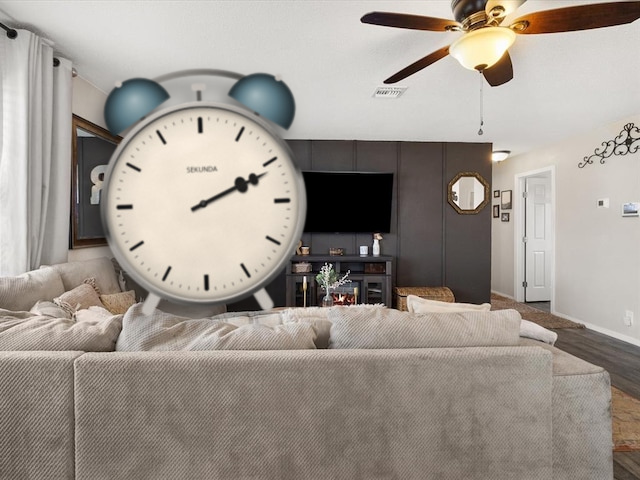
2:11
